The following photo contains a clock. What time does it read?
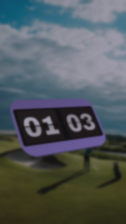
1:03
